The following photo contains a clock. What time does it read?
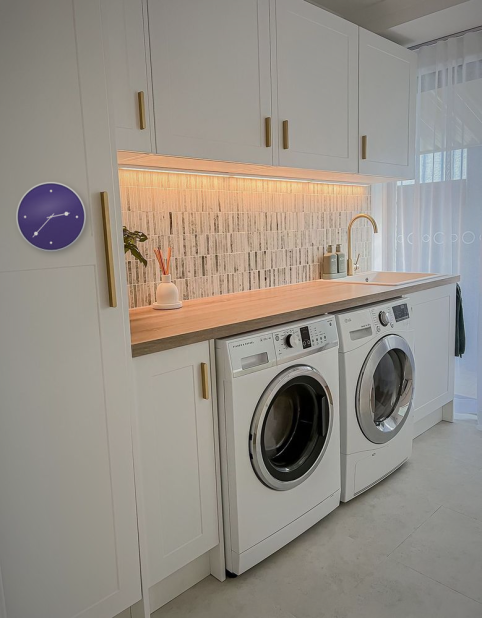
2:37
